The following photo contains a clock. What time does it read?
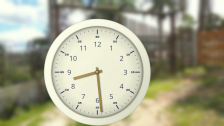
8:29
